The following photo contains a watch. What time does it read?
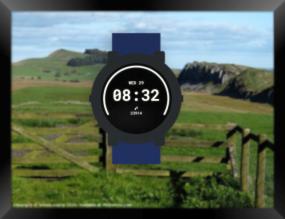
8:32
